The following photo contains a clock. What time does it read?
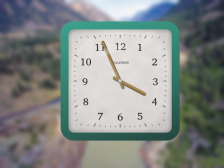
3:56
